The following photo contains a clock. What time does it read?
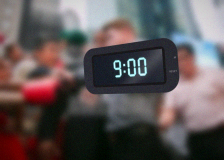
9:00
